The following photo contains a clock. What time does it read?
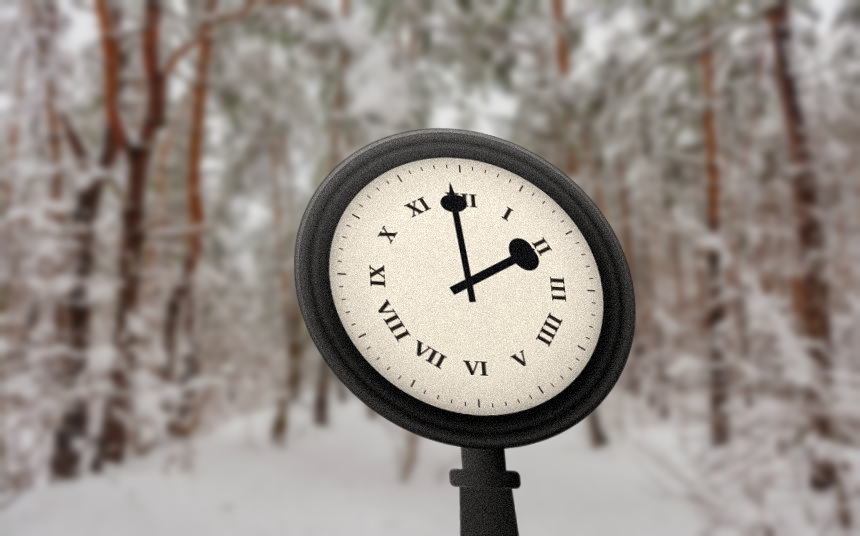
1:59
